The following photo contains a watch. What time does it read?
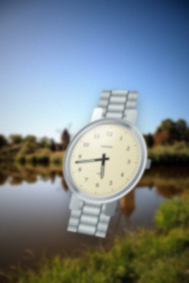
5:43
